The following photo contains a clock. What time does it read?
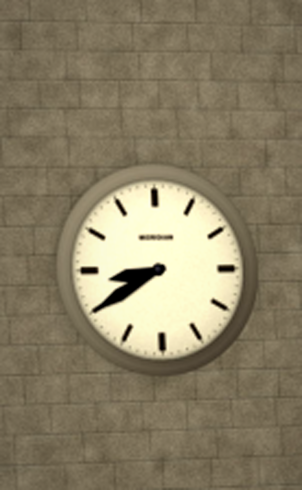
8:40
